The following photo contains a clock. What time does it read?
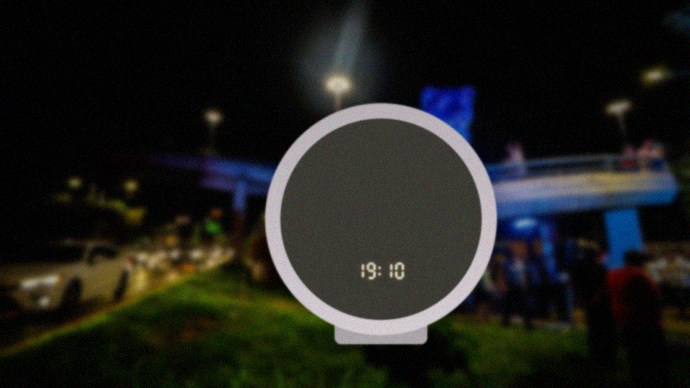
19:10
